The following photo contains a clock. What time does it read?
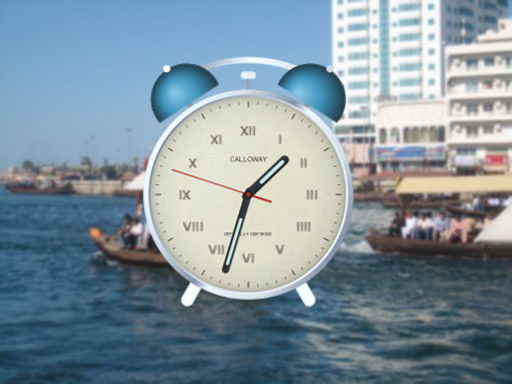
1:32:48
